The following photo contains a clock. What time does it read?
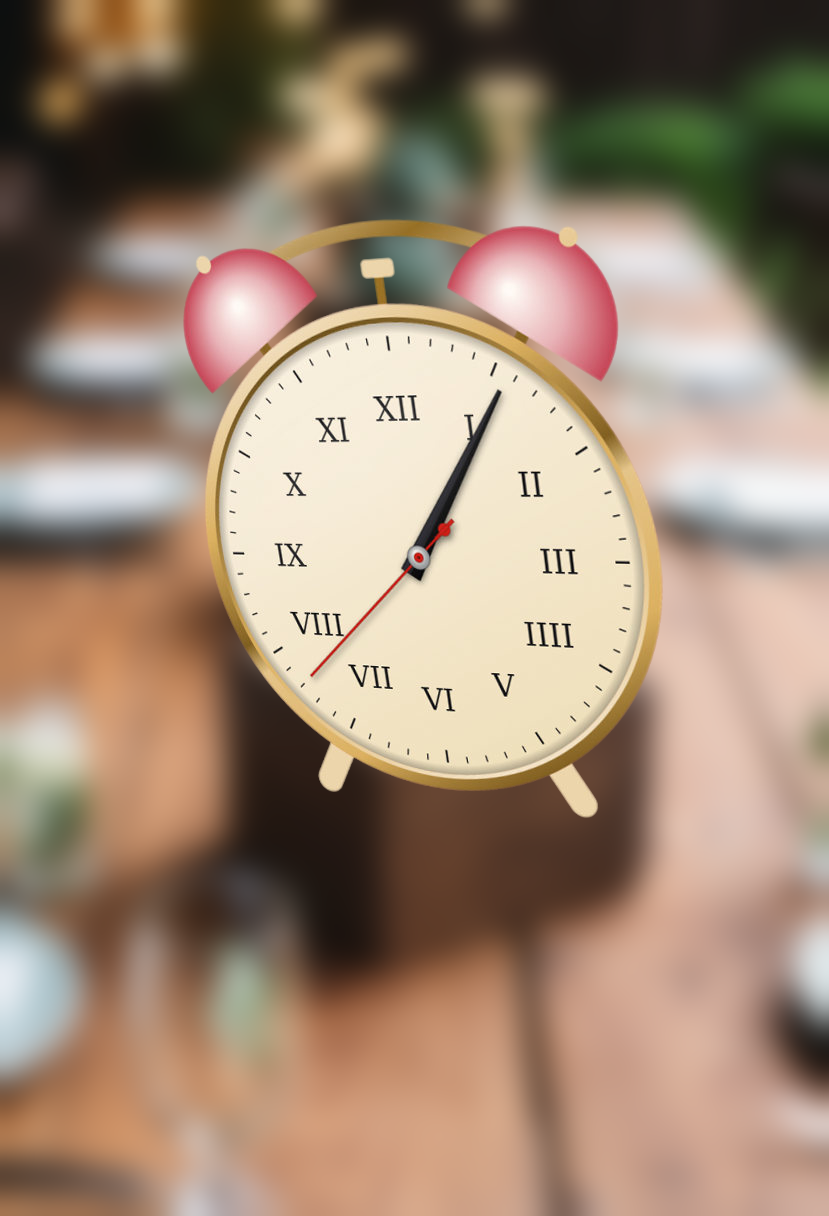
1:05:38
